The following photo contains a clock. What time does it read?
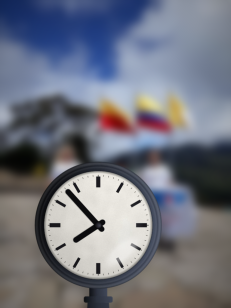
7:53
